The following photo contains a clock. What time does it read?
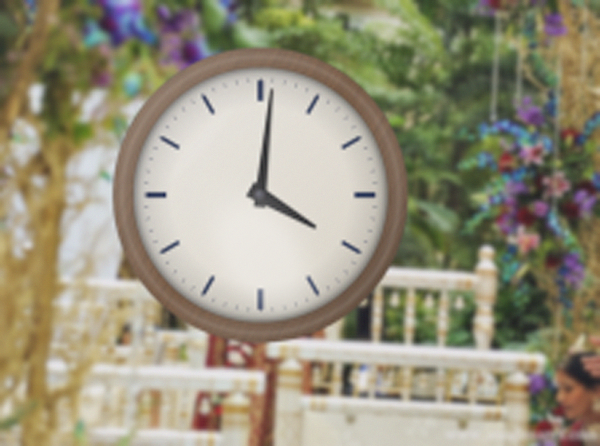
4:01
